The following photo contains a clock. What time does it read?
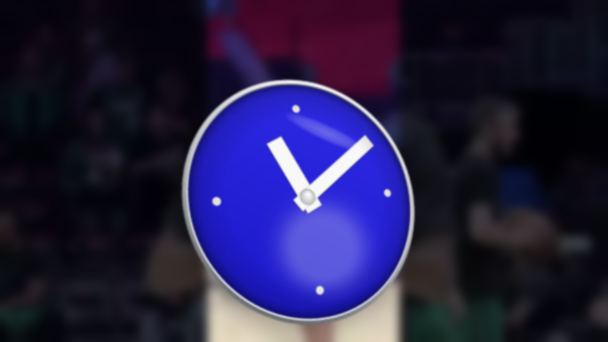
11:09
